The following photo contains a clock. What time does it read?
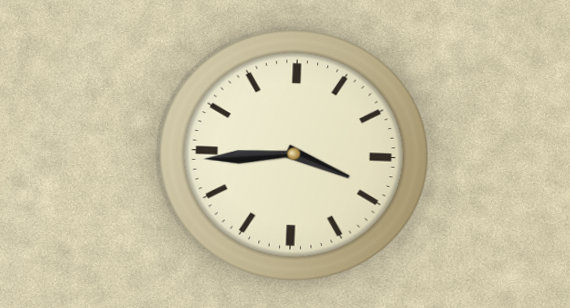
3:44
